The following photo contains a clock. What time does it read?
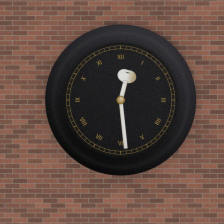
12:29
